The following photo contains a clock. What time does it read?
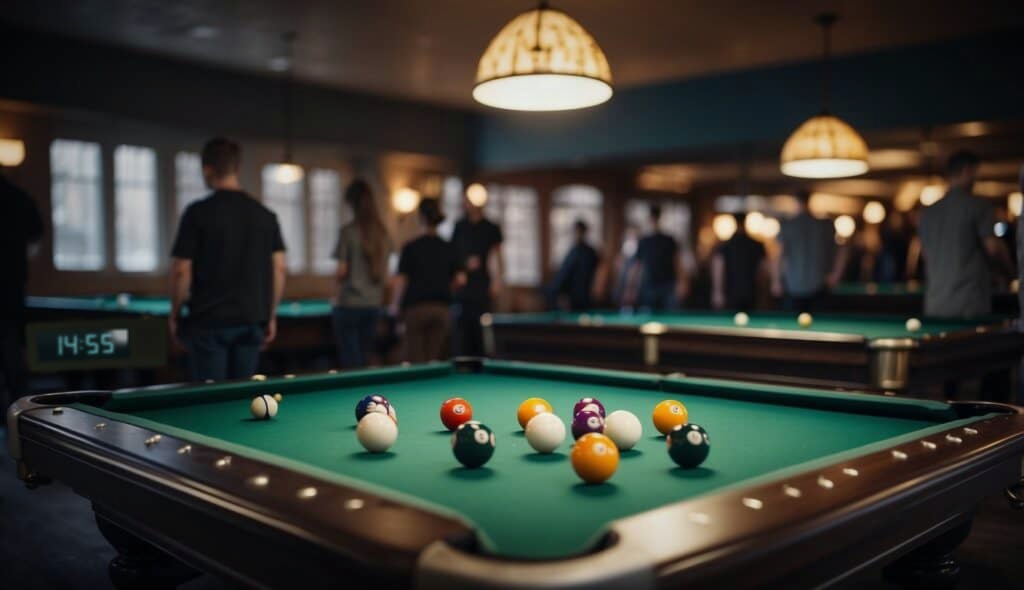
14:55
